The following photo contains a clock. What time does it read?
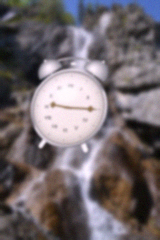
9:15
